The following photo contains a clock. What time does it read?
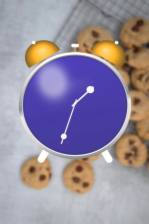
1:33
